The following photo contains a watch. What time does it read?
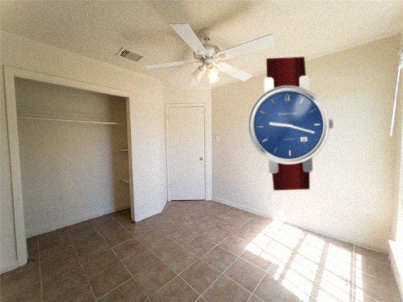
9:18
